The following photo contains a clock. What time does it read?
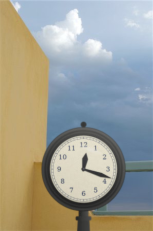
12:18
